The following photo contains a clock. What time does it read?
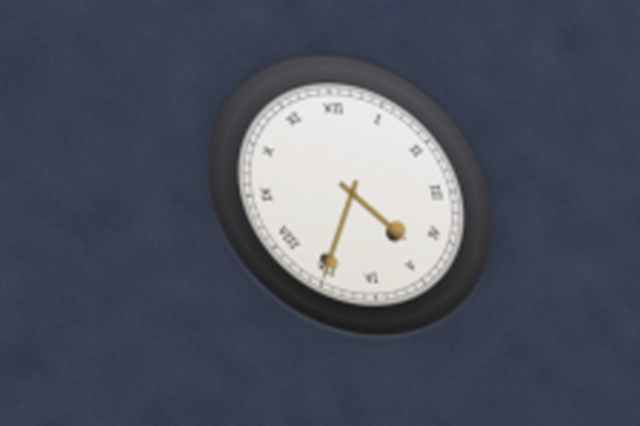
4:35
